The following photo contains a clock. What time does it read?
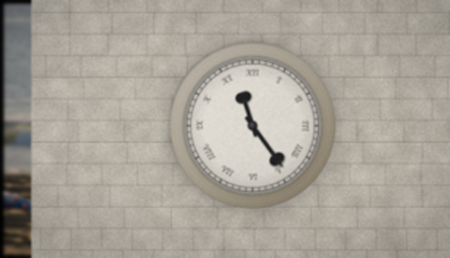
11:24
